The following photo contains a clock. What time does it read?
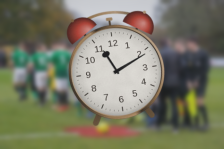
11:11
